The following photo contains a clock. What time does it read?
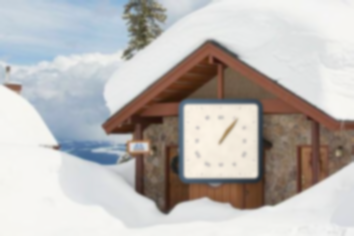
1:06
